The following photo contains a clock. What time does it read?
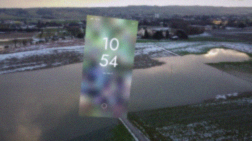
10:54
